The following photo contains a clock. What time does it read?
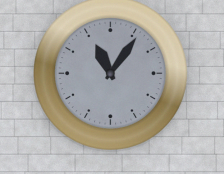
11:06
